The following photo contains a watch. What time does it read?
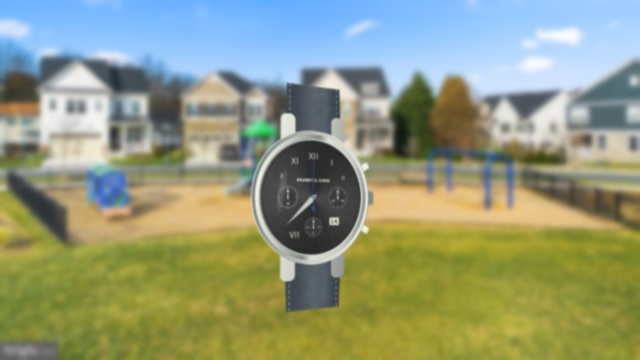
7:38
